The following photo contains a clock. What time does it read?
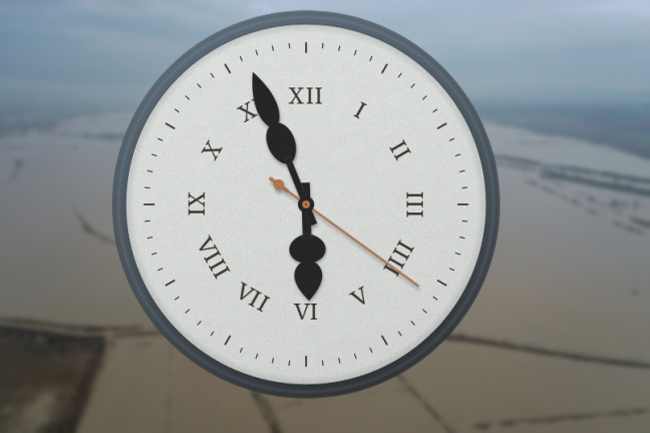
5:56:21
